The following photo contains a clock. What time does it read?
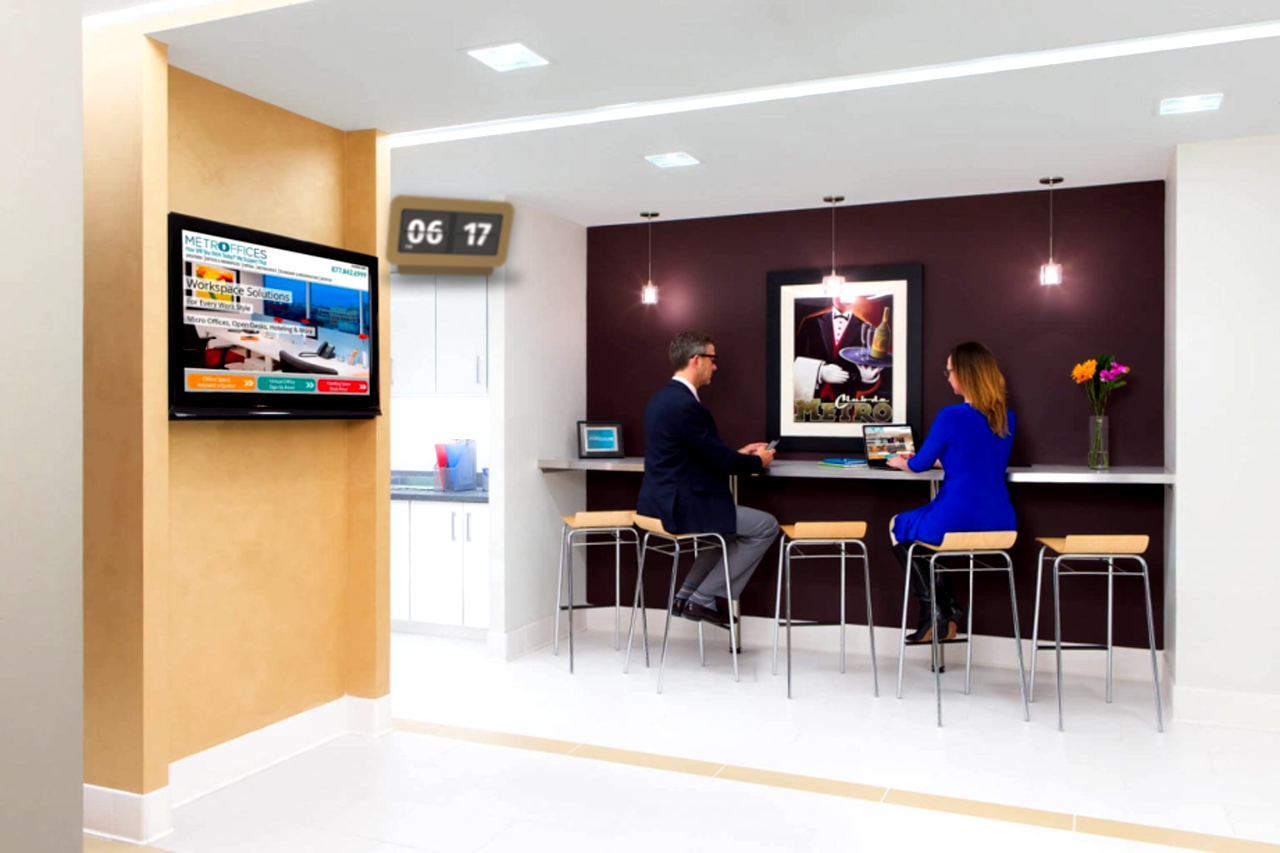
6:17
